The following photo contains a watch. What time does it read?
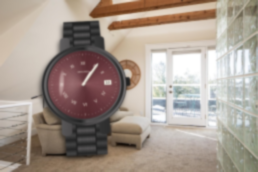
1:06
